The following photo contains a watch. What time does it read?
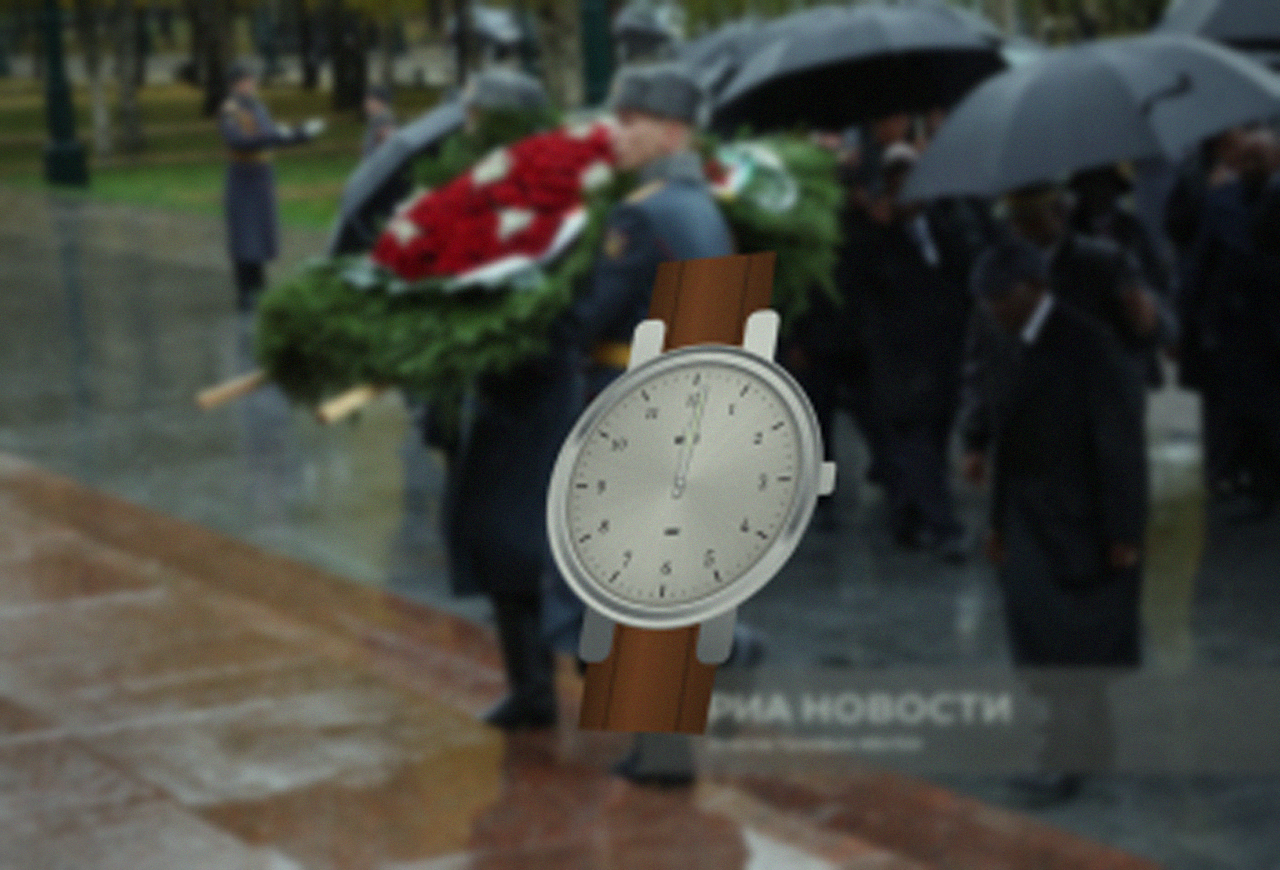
12:01
